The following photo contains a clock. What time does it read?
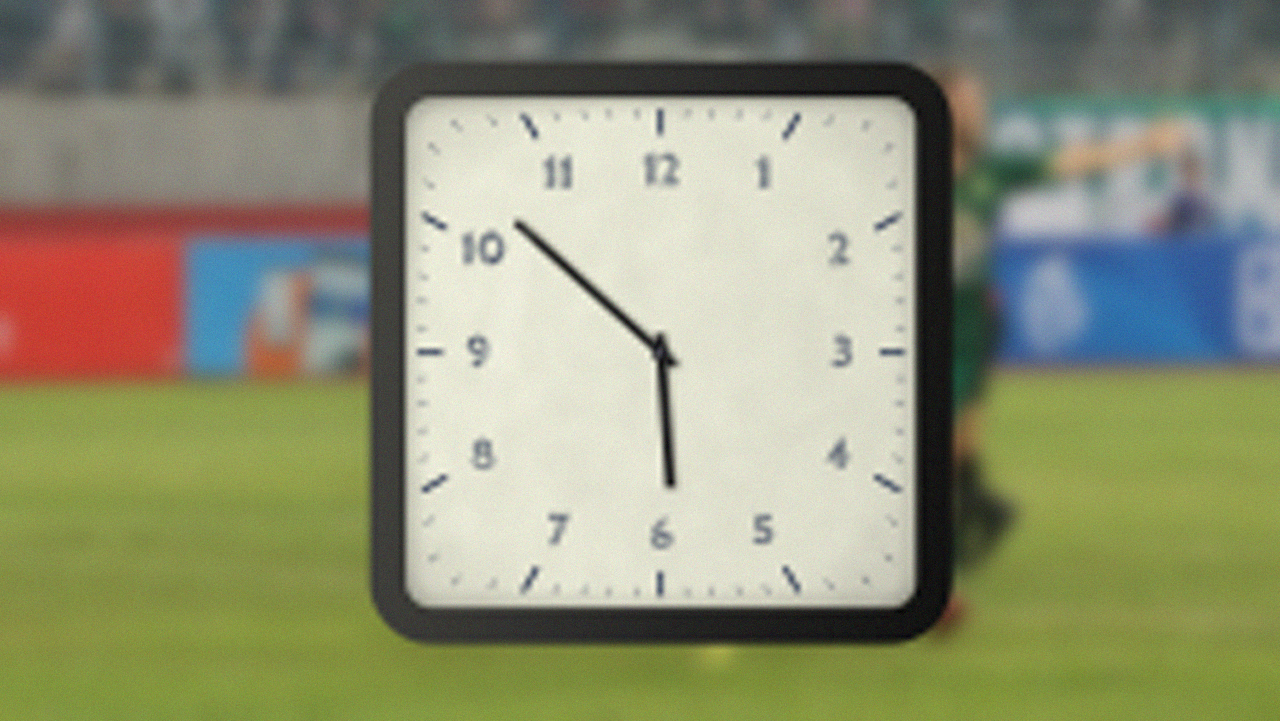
5:52
